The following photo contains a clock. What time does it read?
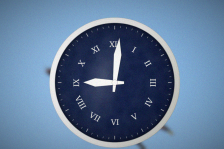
9:01
